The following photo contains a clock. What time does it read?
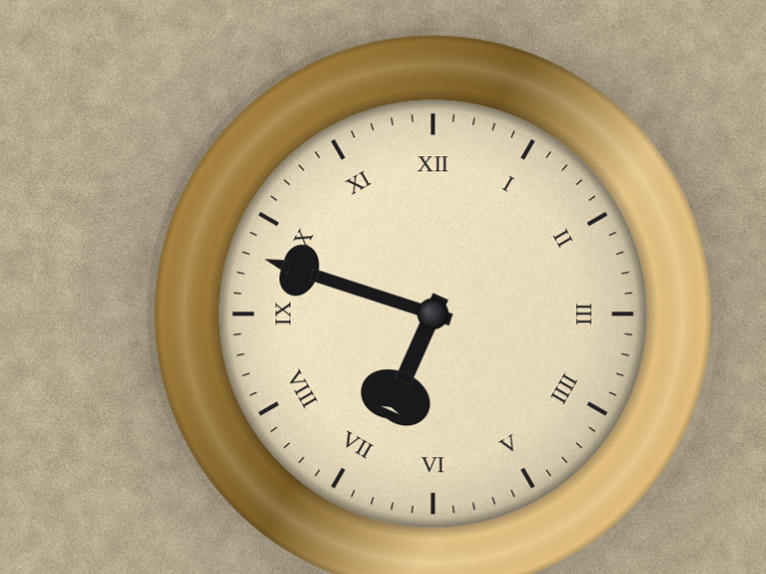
6:48
